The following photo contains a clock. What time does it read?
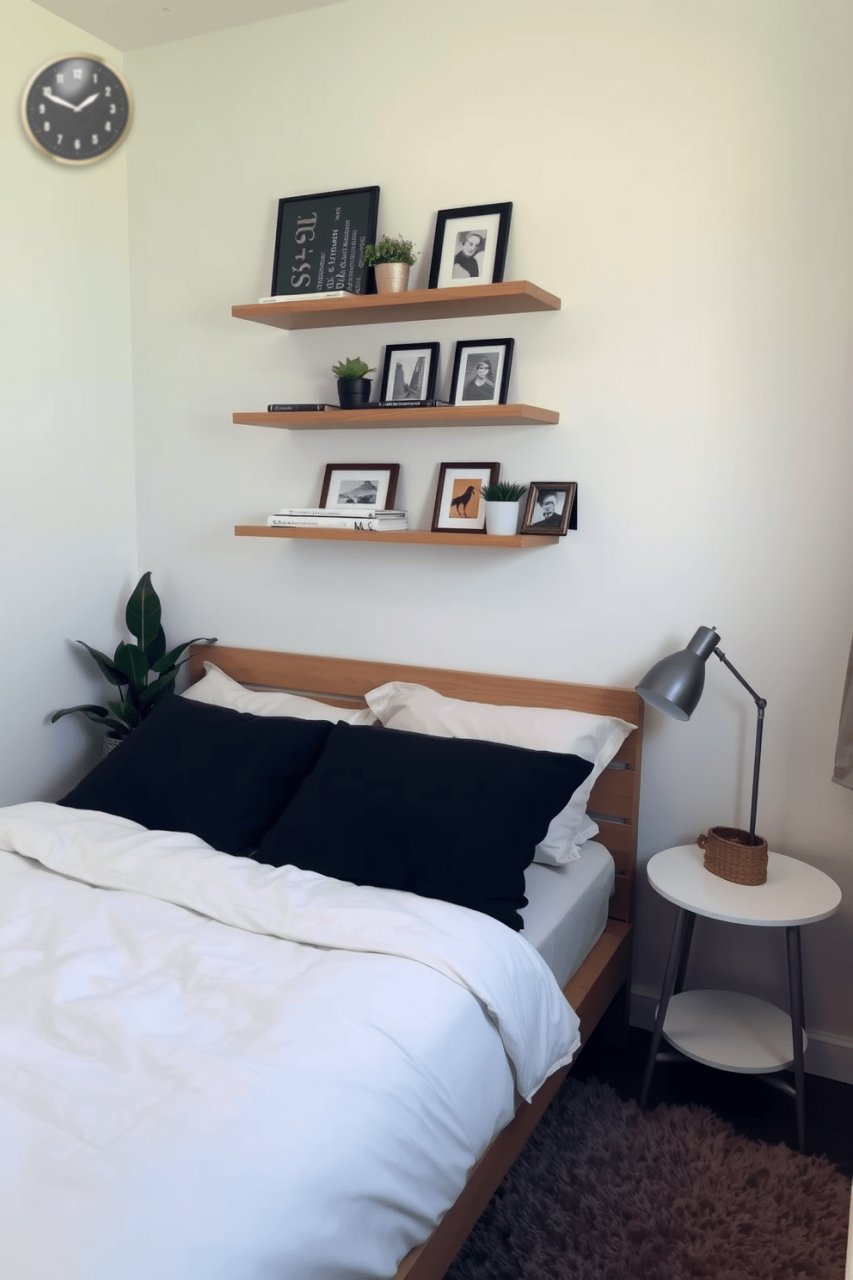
1:49
